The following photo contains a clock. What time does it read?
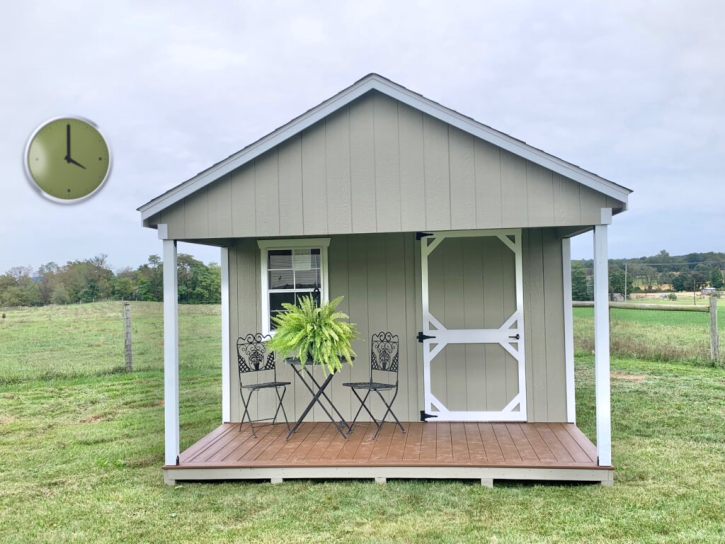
4:00
